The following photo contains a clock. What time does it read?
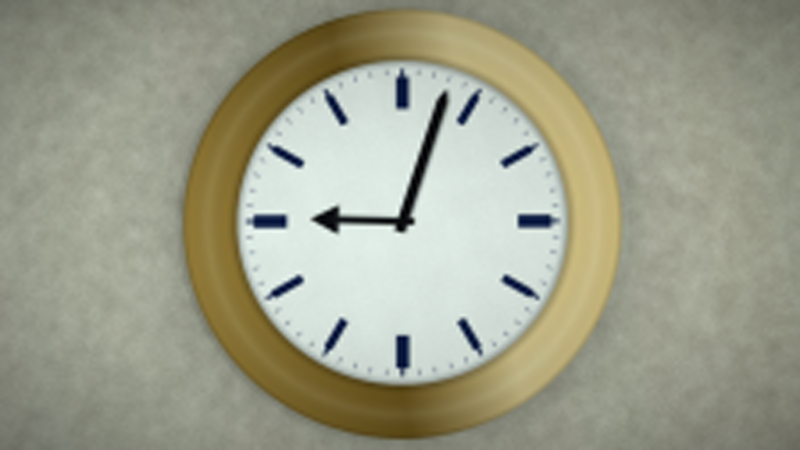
9:03
